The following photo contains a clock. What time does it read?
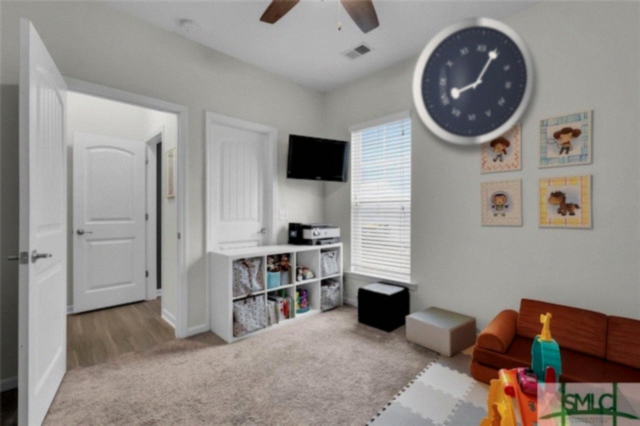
8:04
